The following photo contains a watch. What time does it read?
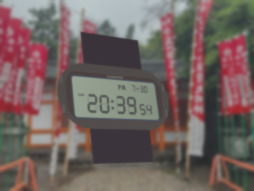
20:39:54
